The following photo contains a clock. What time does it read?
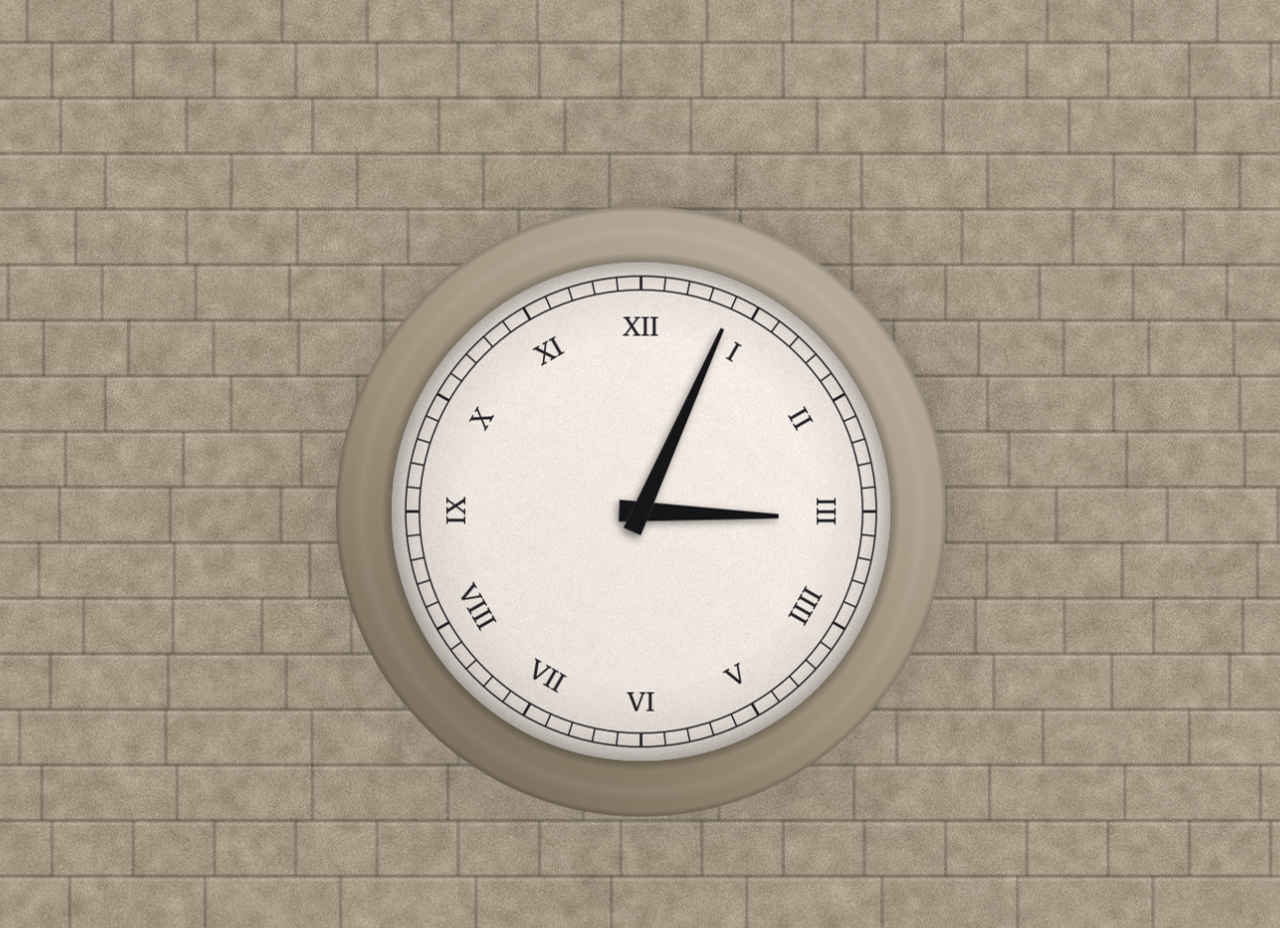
3:04
